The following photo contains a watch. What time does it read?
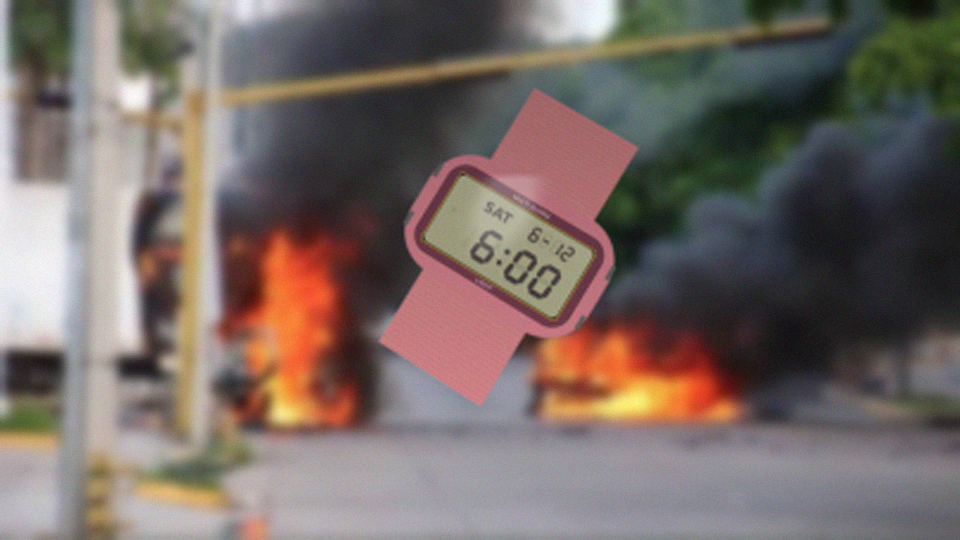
6:00
